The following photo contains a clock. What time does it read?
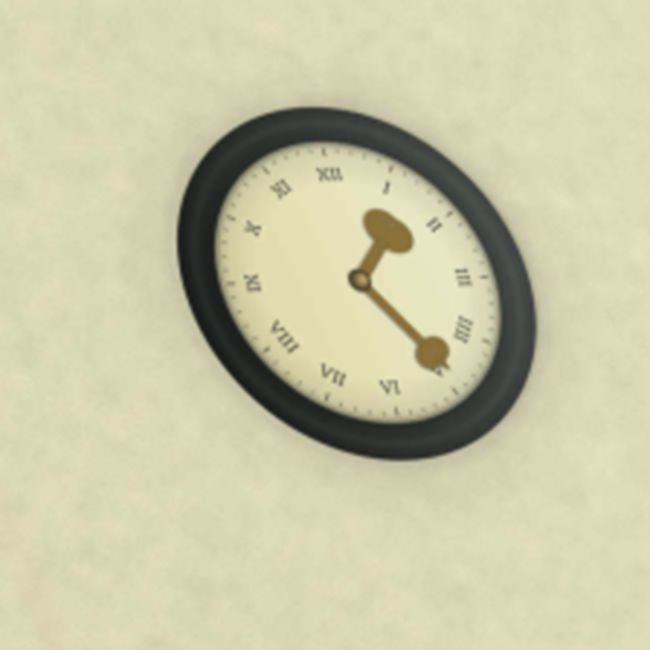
1:24
